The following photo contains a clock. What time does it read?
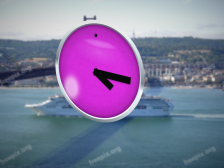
4:16
